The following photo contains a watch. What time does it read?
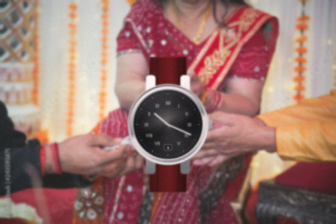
10:19
